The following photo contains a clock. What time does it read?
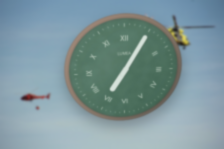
7:05
